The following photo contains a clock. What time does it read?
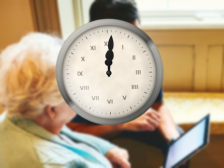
12:01
